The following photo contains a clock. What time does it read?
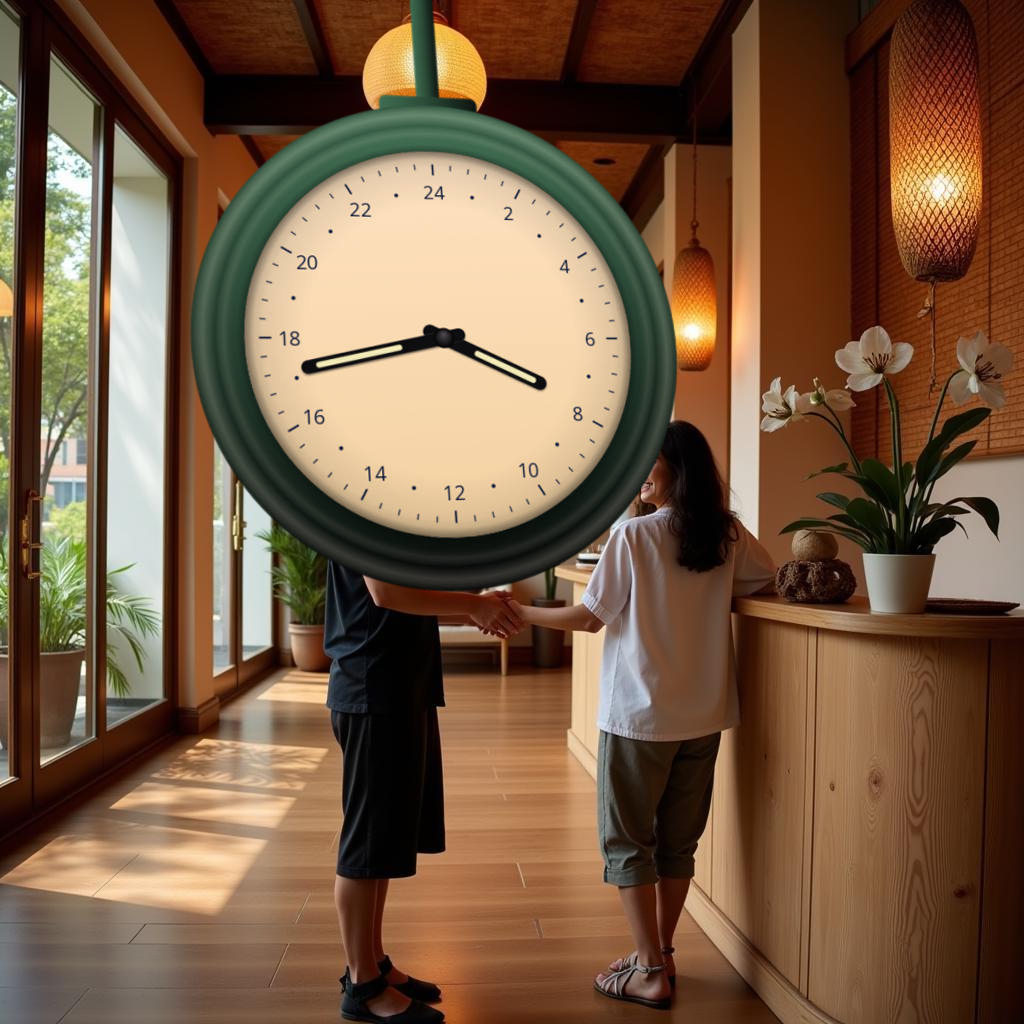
7:43
